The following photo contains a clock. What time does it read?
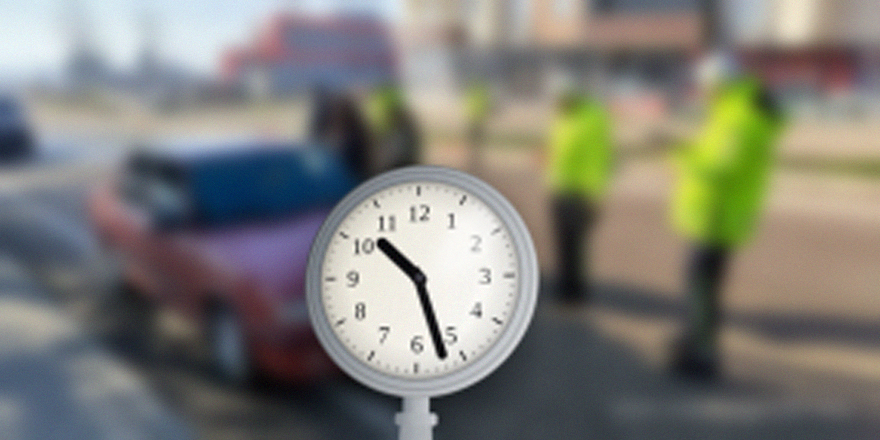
10:27
